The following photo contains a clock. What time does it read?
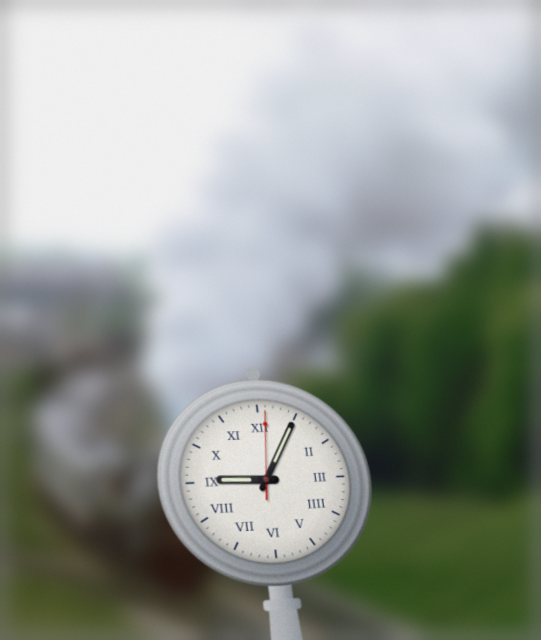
9:05:01
